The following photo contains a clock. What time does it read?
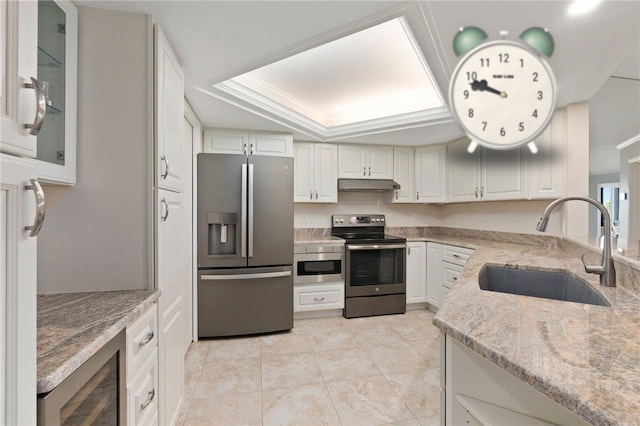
9:48
